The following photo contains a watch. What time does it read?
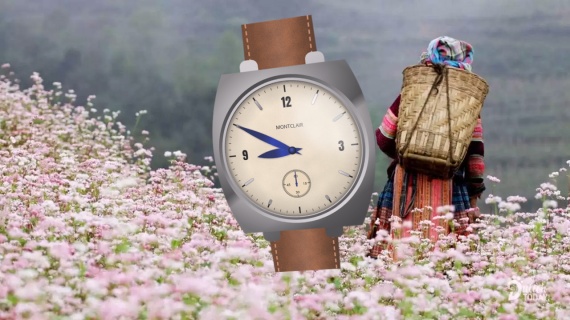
8:50
